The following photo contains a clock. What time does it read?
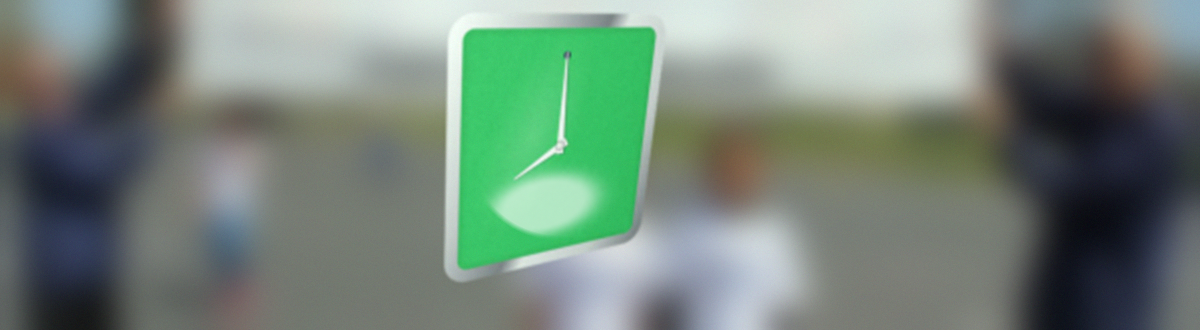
8:00
